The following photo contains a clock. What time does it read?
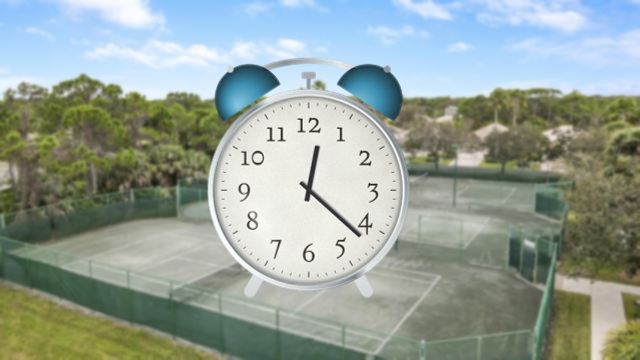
12:22
